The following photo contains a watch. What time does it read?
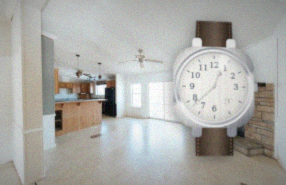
12:38
